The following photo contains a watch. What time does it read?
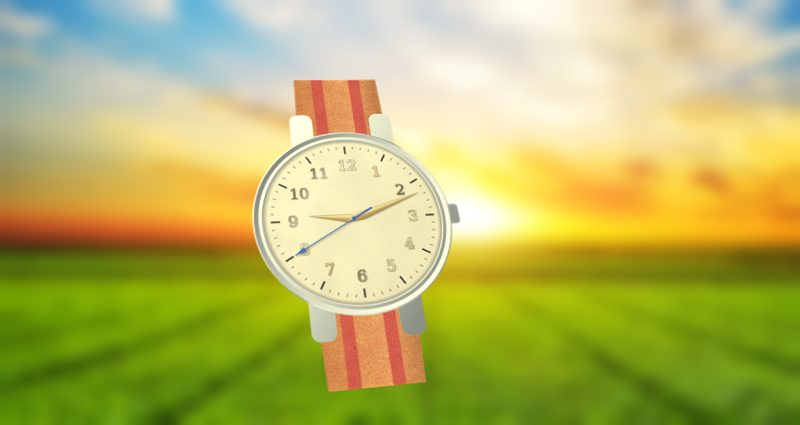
9:11:40
